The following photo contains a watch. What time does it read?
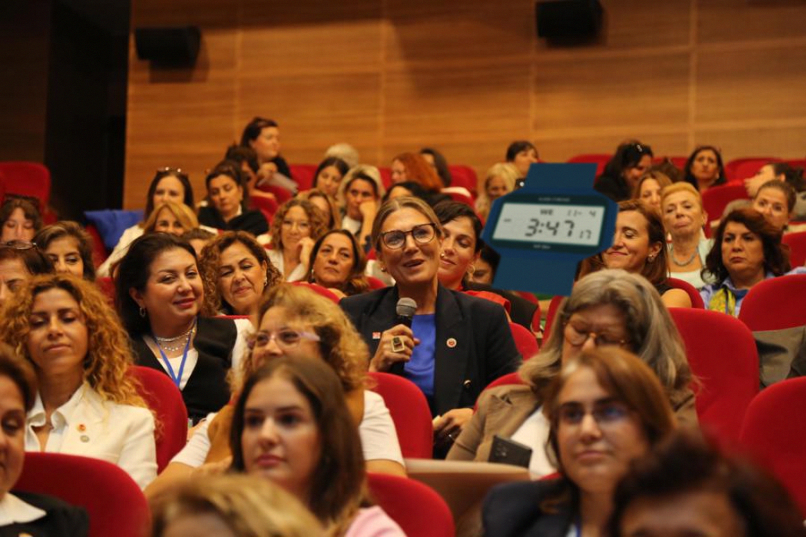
3:47
